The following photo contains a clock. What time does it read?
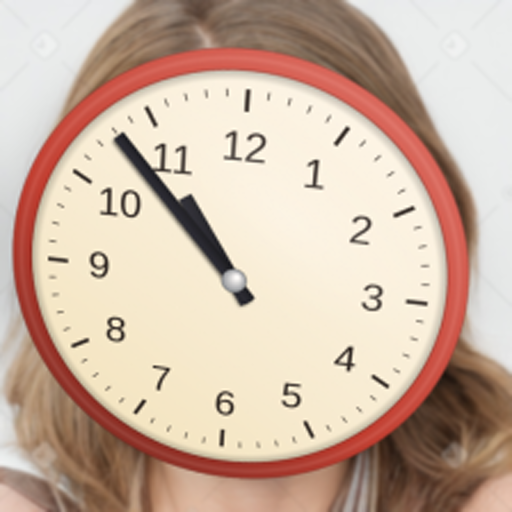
10:53
